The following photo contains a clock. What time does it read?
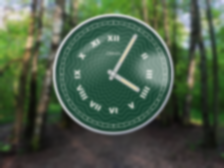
4:05
